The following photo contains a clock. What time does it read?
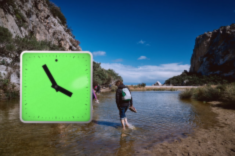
3:55
